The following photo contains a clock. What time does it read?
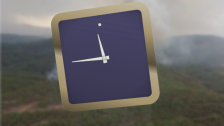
11:45
